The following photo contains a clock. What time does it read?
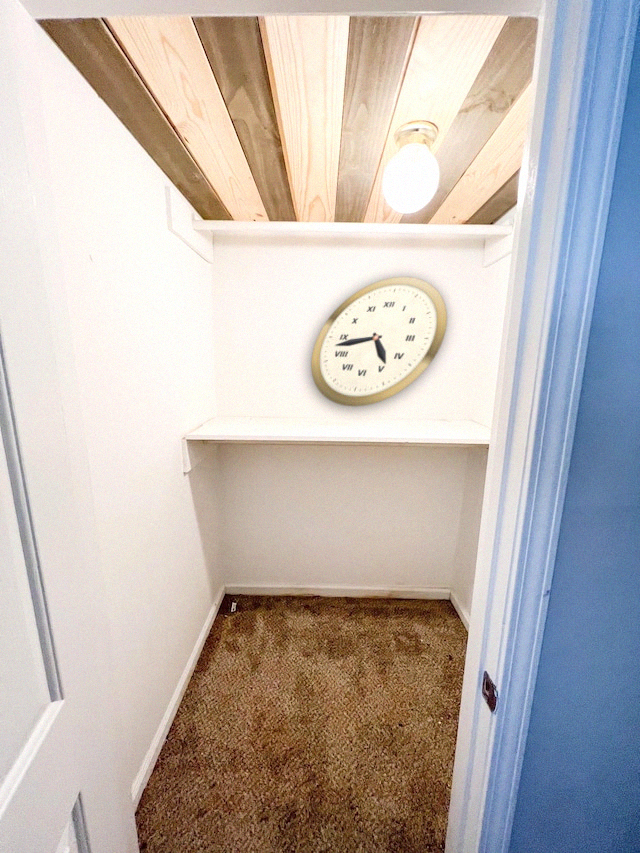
4:43
